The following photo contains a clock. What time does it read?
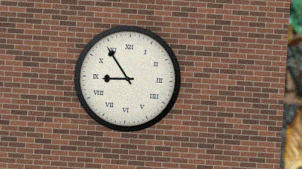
8:54
